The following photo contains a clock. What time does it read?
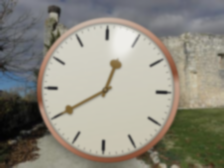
12:40
